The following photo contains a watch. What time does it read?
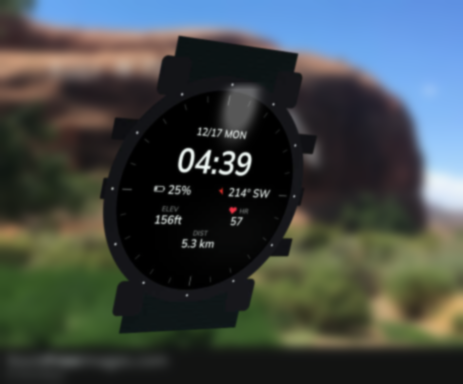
4:39
